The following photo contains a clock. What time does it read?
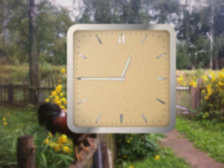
12:45
